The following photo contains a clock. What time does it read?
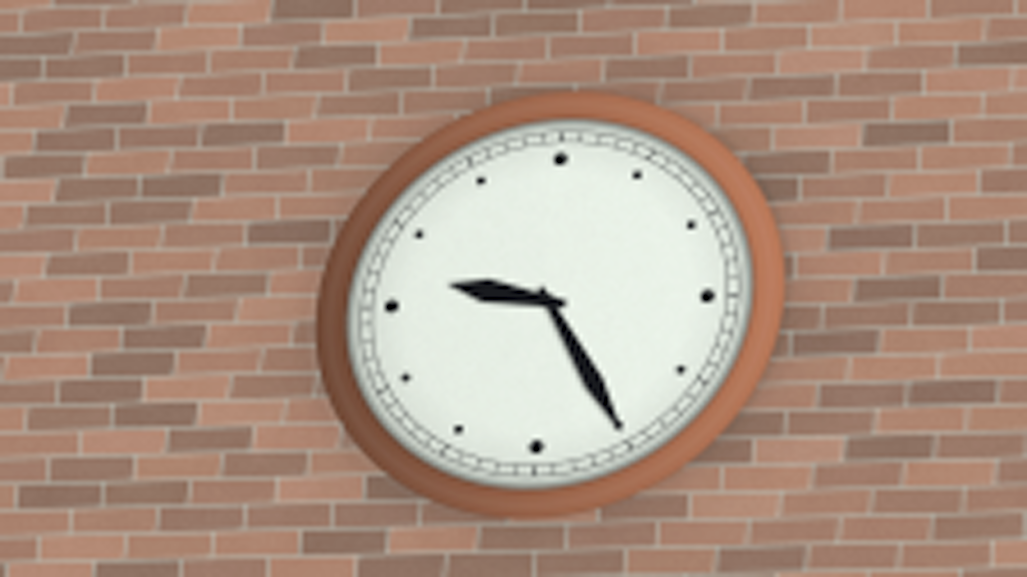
9:25
